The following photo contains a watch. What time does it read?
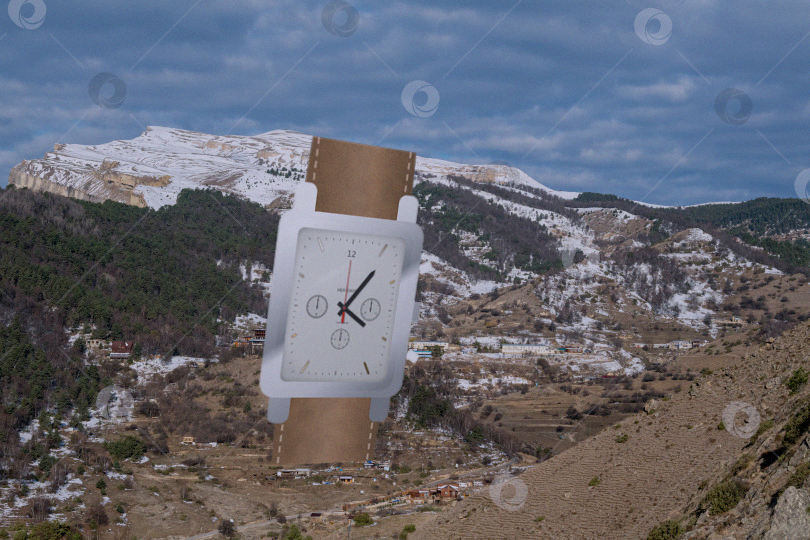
4:06
